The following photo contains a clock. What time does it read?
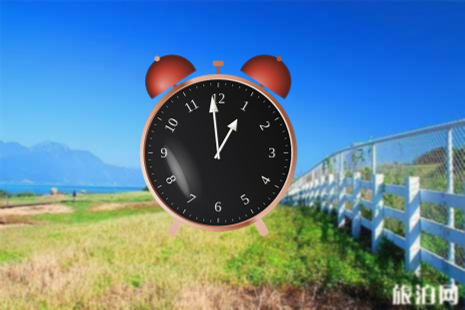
12:59
